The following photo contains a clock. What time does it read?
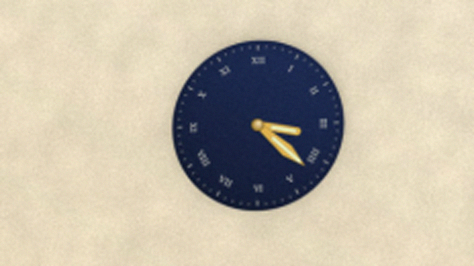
3:22
